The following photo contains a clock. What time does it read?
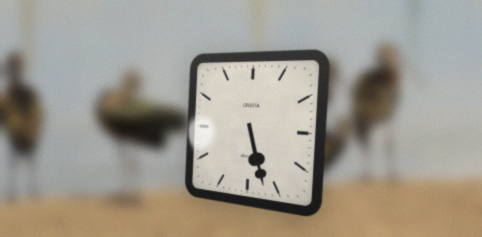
5:27
